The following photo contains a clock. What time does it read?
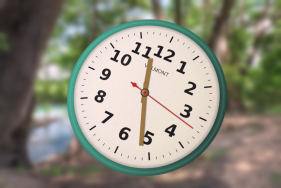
11:26:17
